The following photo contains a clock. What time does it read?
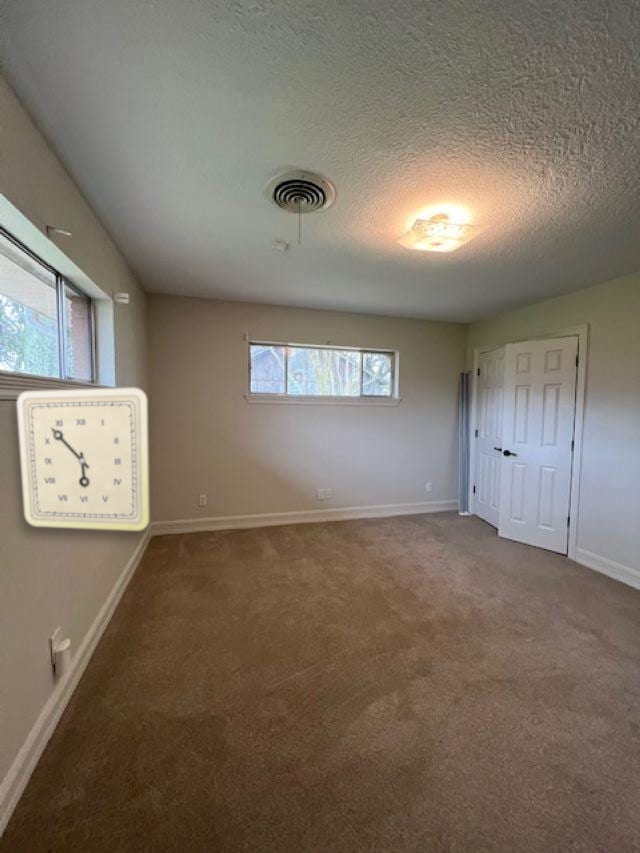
5:53
